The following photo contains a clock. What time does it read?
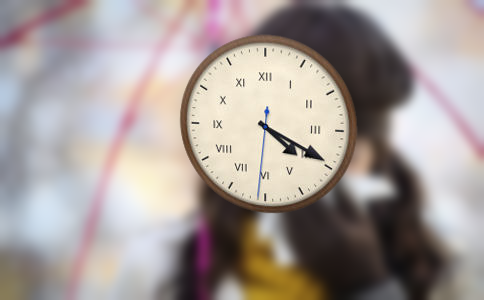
4:19:31
